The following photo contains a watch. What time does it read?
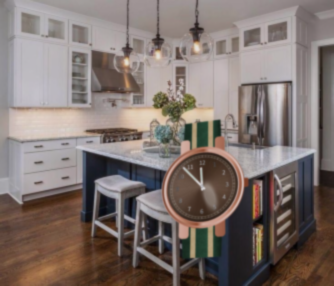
11:53
